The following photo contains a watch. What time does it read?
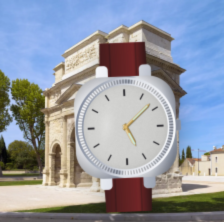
5:08
